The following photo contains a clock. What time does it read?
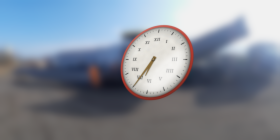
6:35
